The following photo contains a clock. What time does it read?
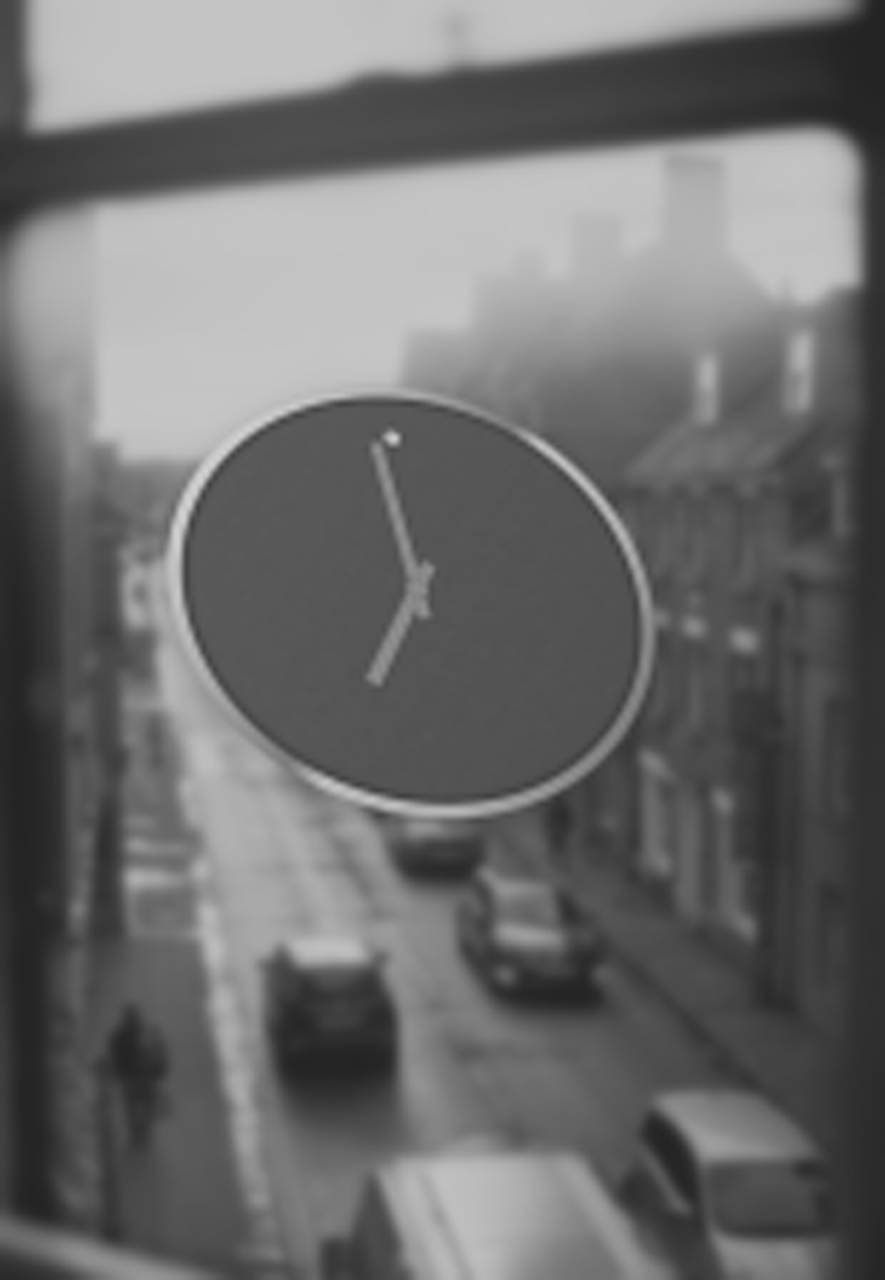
6:59
